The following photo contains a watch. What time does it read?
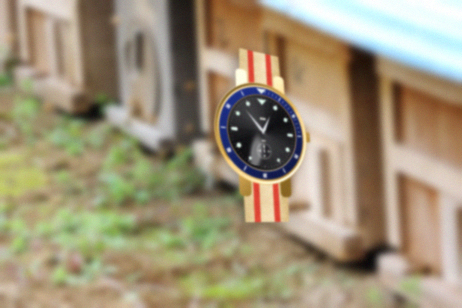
12:53
